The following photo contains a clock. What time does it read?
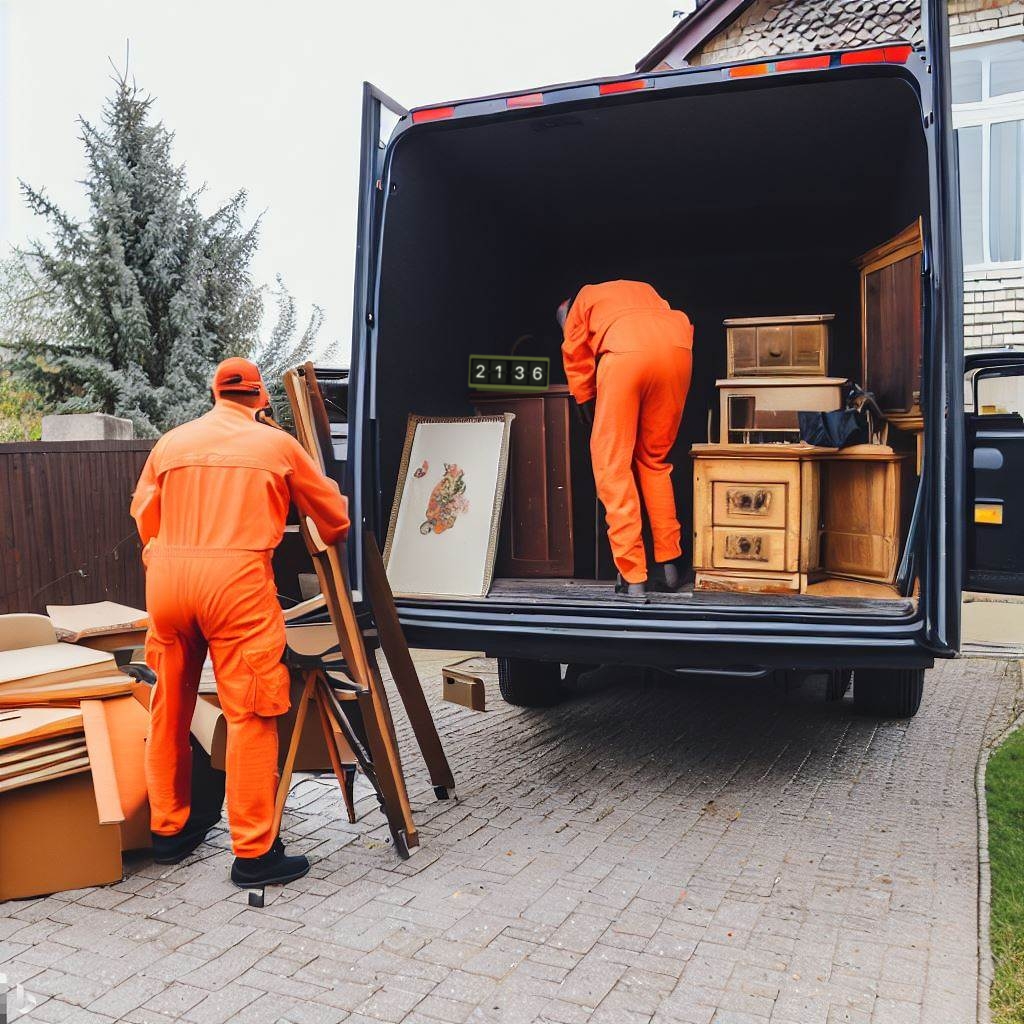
21:36
